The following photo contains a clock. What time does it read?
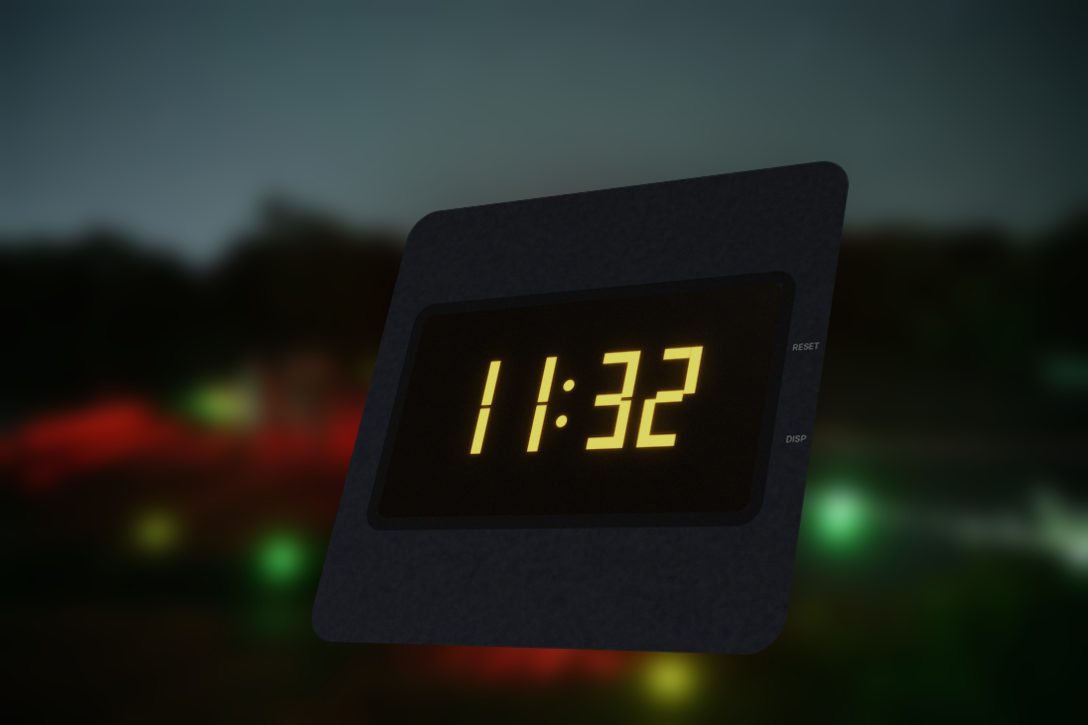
11:32
